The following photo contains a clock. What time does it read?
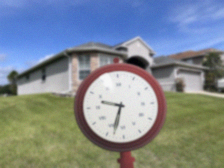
9:33
